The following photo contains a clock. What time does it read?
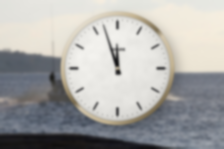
11:57
